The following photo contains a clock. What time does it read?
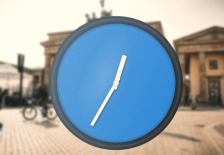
12:35
